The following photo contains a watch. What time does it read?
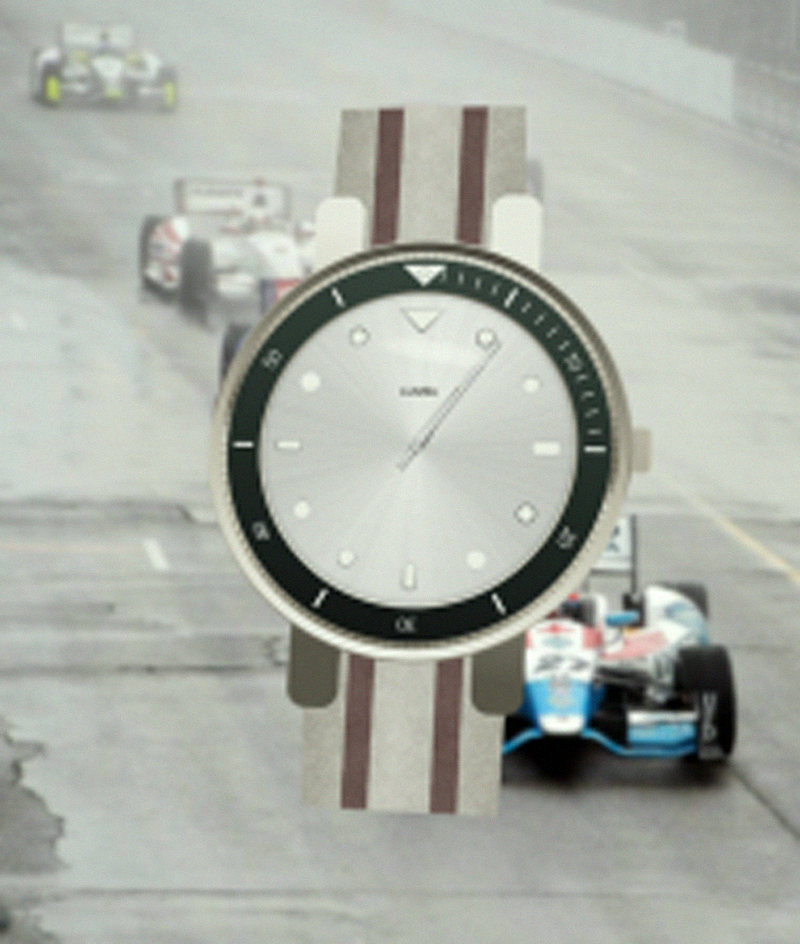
1:06
